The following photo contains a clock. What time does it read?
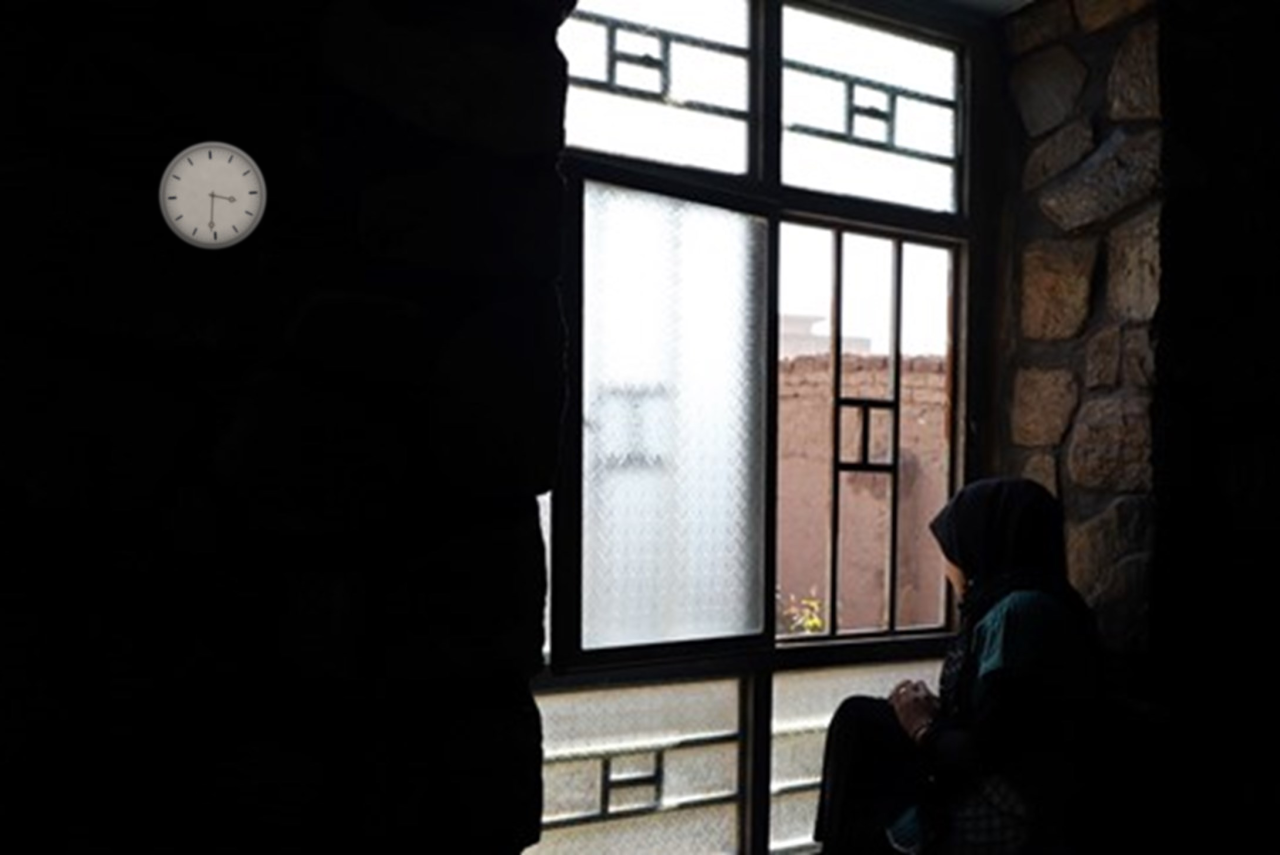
3:31
